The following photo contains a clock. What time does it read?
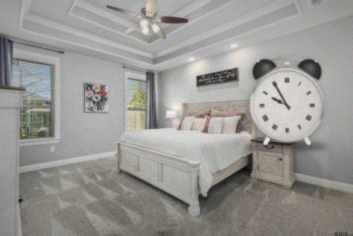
9:55
